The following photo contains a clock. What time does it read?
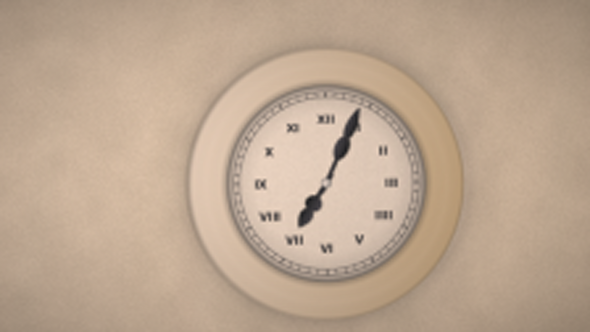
7:04
